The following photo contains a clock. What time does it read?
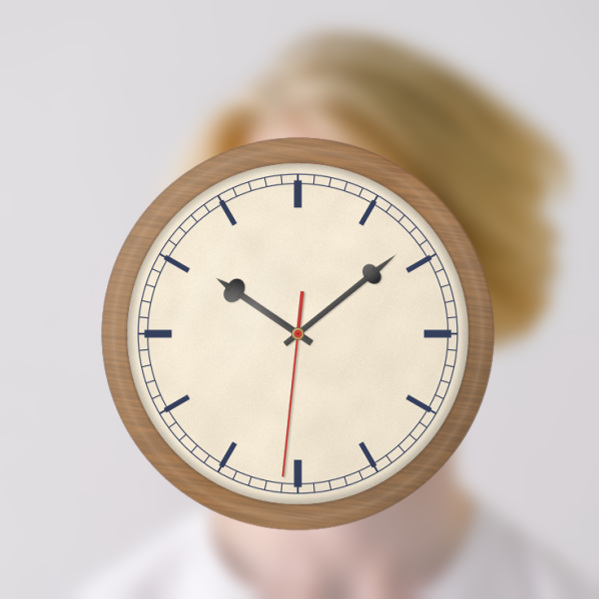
10:08:31
